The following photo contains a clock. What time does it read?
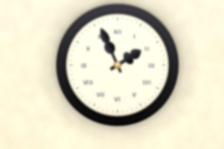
1:56
